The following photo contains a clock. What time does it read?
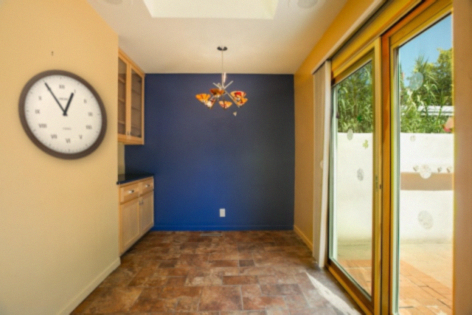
12:55
